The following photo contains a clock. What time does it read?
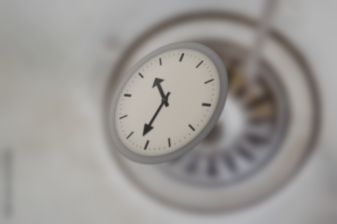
10:32
